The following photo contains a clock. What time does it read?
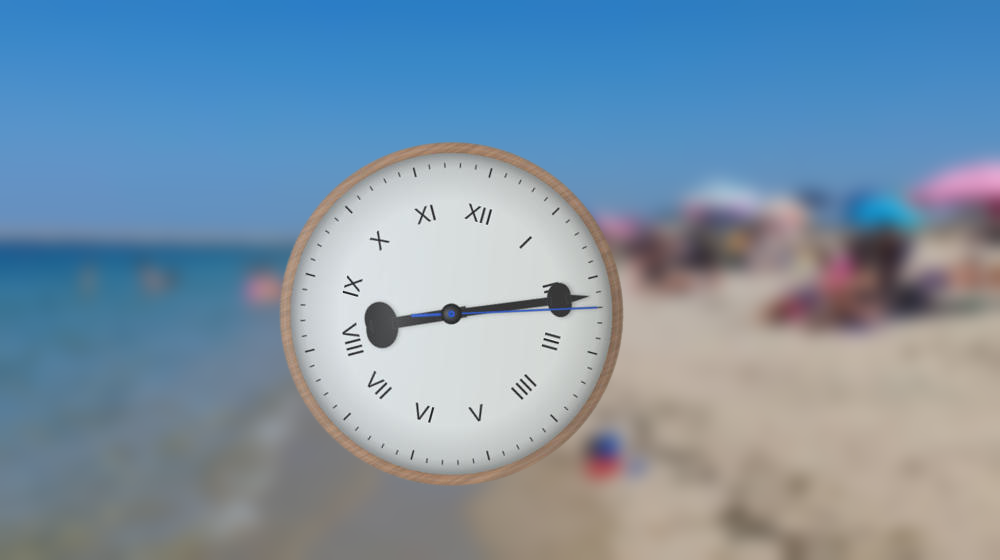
8:11:12
